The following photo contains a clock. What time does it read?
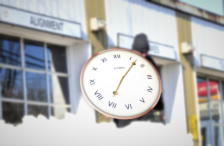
7:07
